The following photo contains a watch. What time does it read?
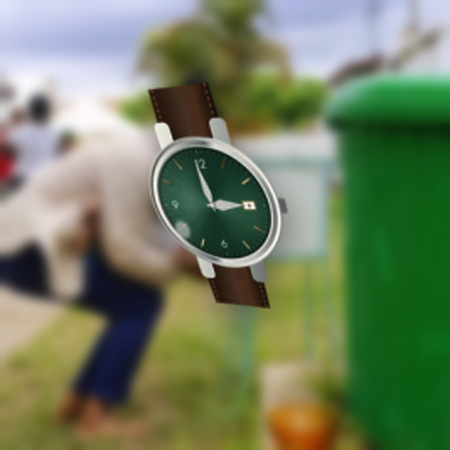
2:59
